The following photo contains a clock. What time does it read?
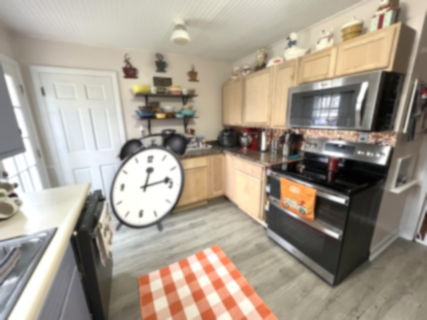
12:13
